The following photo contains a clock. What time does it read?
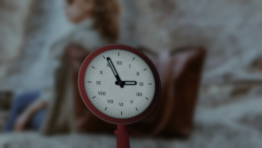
2:56
